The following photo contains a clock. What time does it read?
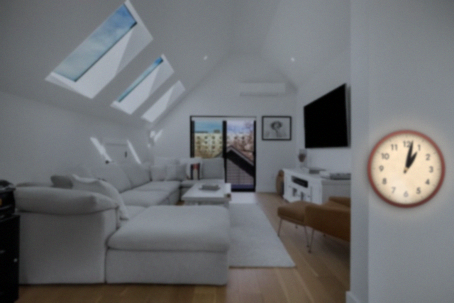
1:02
